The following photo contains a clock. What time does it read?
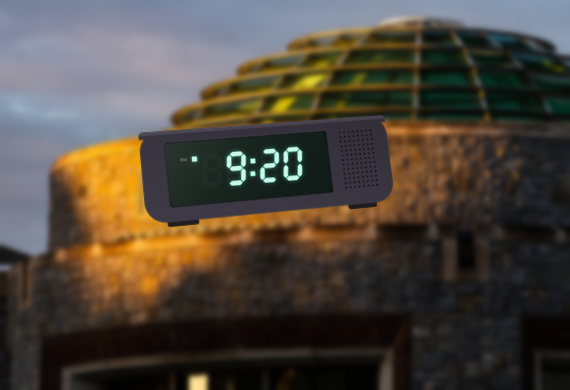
9:20
